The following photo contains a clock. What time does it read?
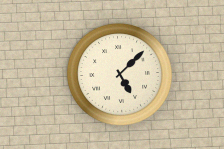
5:08
